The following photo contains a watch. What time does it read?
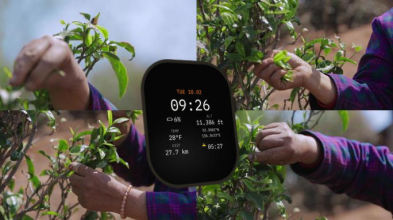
9:26
